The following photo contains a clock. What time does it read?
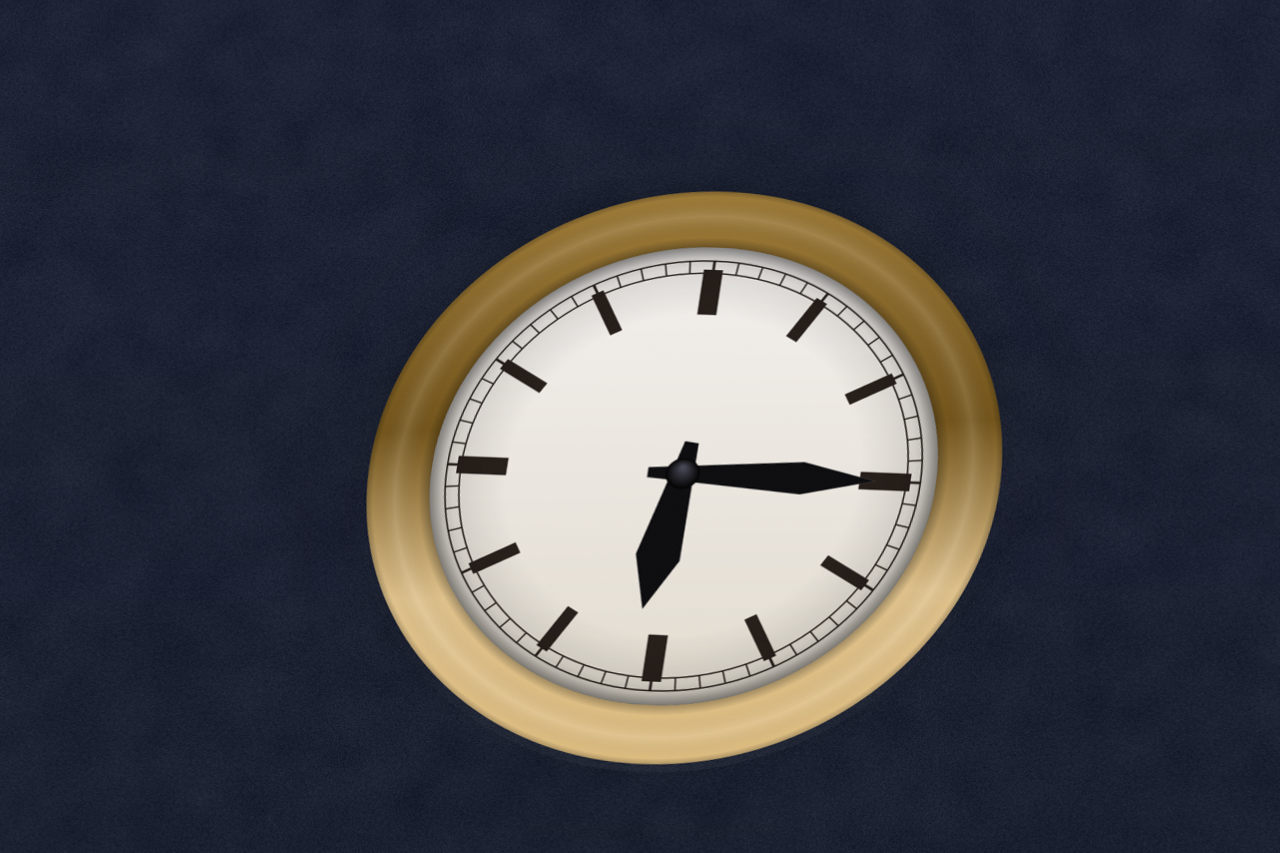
6:15
